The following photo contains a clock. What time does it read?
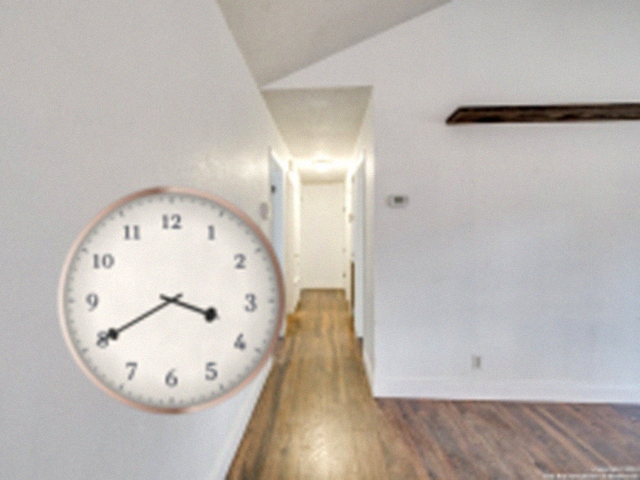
3:40
